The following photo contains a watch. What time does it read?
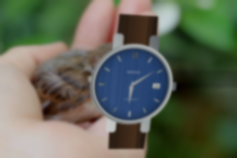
6:09
